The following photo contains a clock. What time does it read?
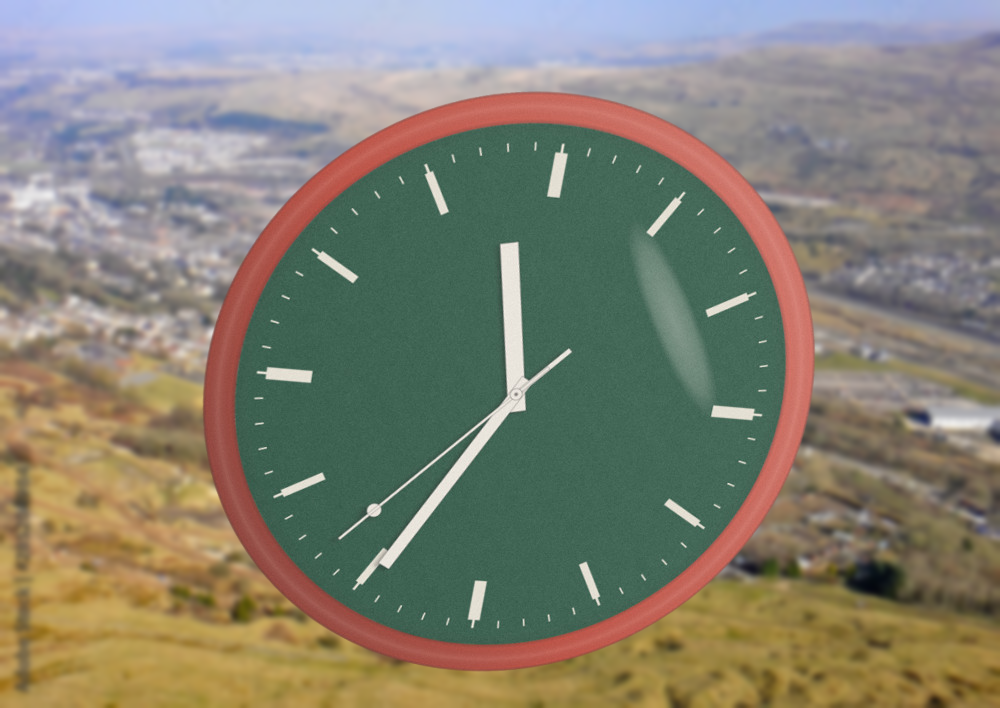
11:34:37
